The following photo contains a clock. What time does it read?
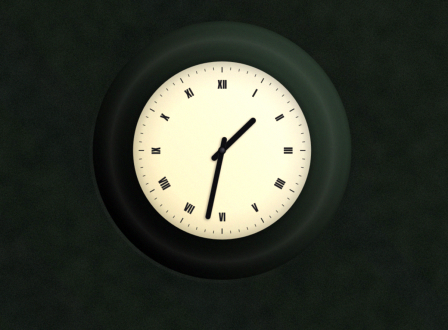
1:32
